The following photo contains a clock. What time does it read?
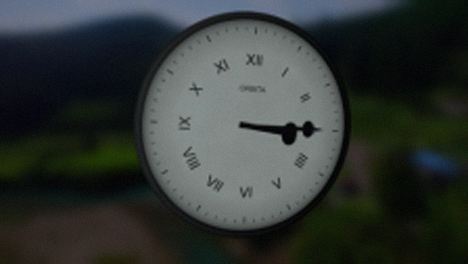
3:15
